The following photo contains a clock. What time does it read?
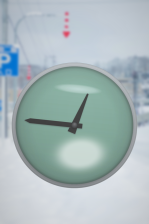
12:46
